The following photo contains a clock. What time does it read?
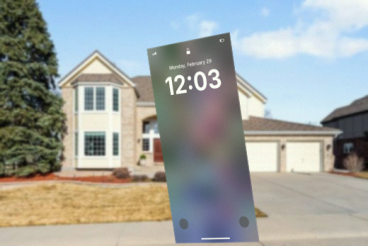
12:03
